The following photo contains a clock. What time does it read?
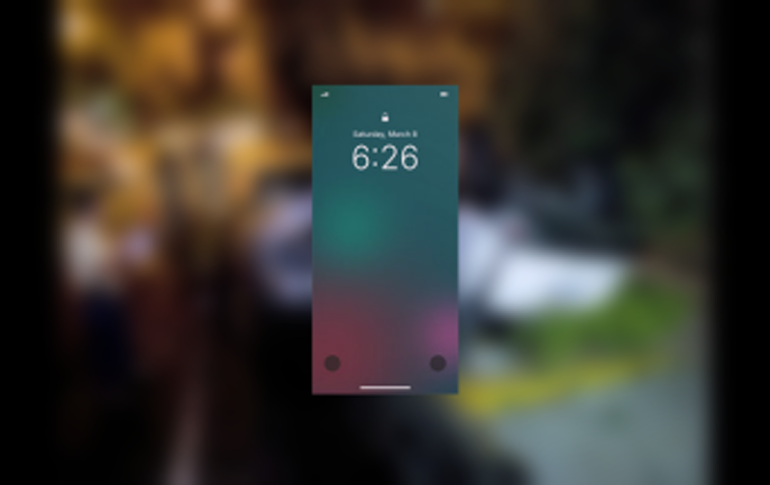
6:26
